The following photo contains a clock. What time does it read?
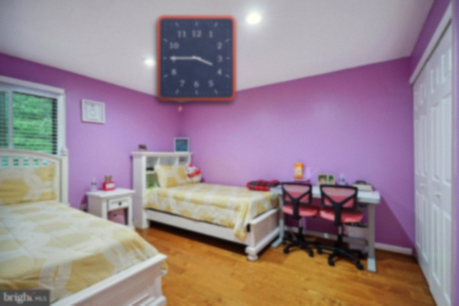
3:45
